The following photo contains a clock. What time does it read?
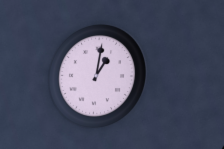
1:01
